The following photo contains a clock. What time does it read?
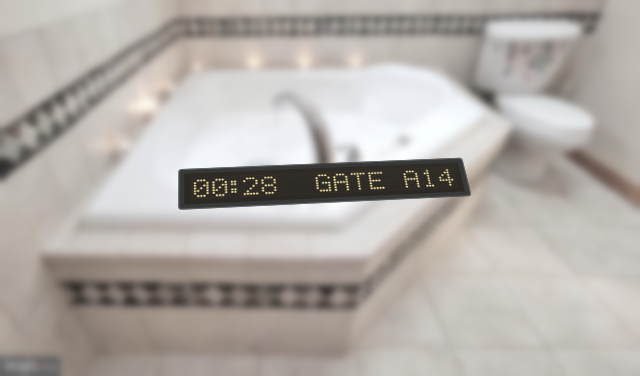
0:28
